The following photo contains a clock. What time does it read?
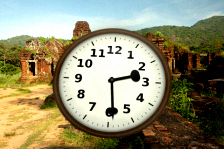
2:29
